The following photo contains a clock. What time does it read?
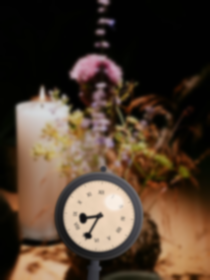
8:34
